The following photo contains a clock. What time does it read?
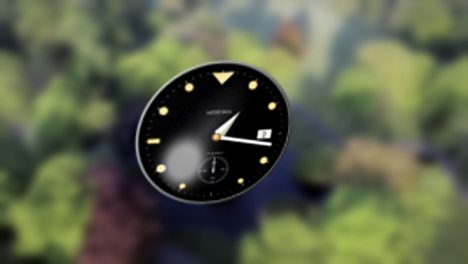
1:17
